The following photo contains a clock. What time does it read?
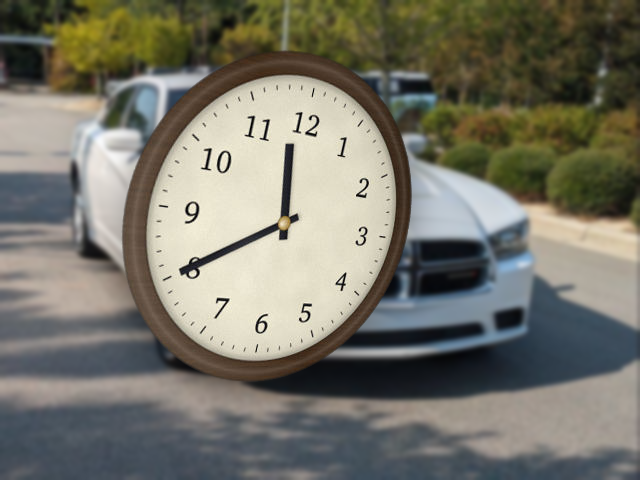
11:40
